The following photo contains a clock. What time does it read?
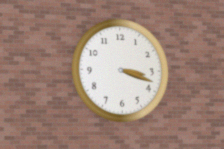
3:18
